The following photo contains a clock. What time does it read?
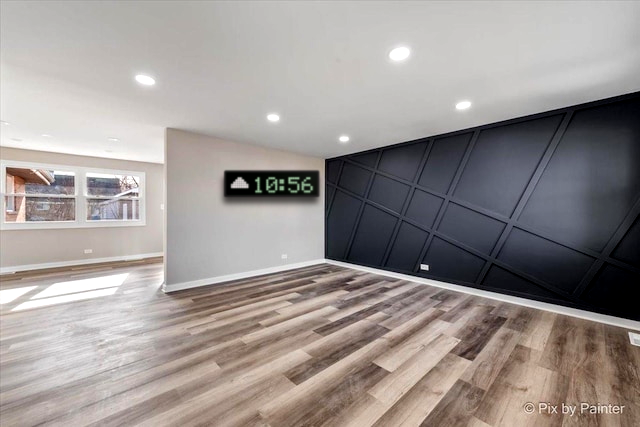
10:56
